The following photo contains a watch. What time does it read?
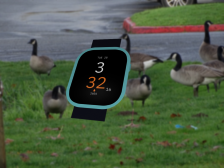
3:32
